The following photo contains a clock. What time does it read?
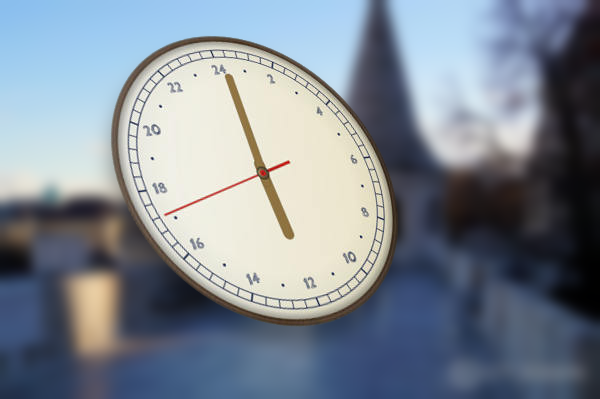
12:00:43
